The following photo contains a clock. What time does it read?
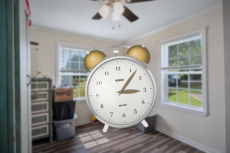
3:07
